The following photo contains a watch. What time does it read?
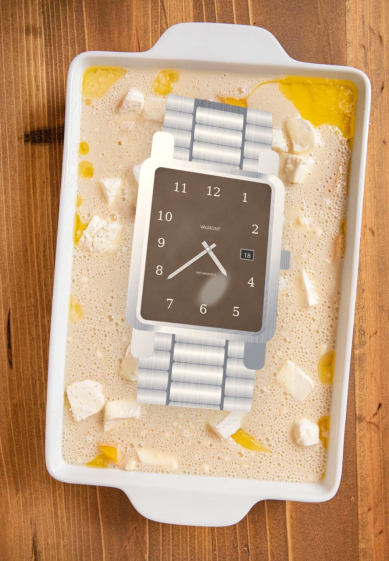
4:38
